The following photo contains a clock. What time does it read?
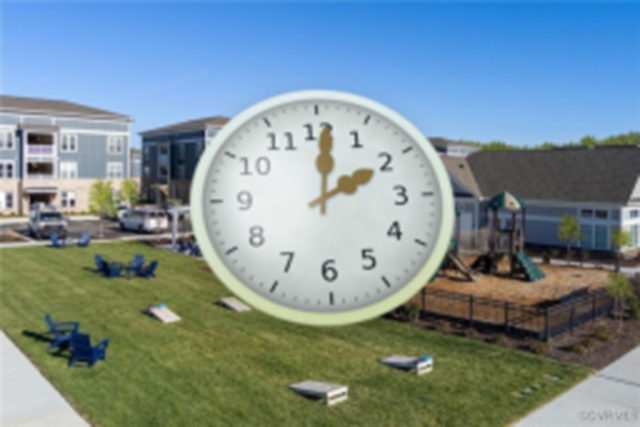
2:01
